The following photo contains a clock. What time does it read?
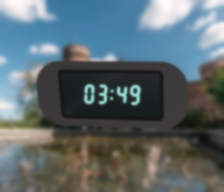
3:49
